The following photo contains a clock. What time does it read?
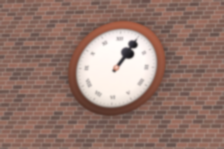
1:05
